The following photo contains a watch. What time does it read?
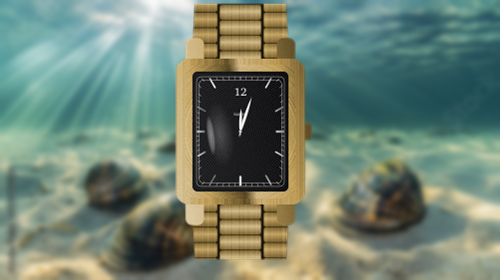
12:03
